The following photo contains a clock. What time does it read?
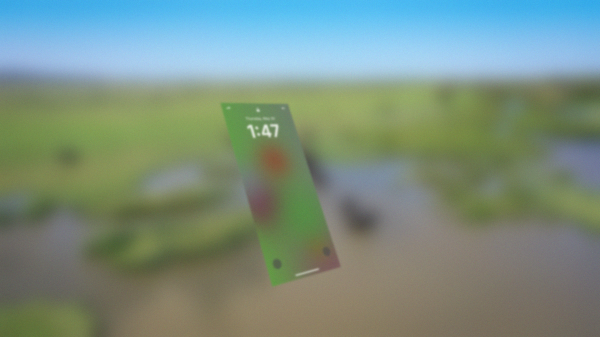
1:47
